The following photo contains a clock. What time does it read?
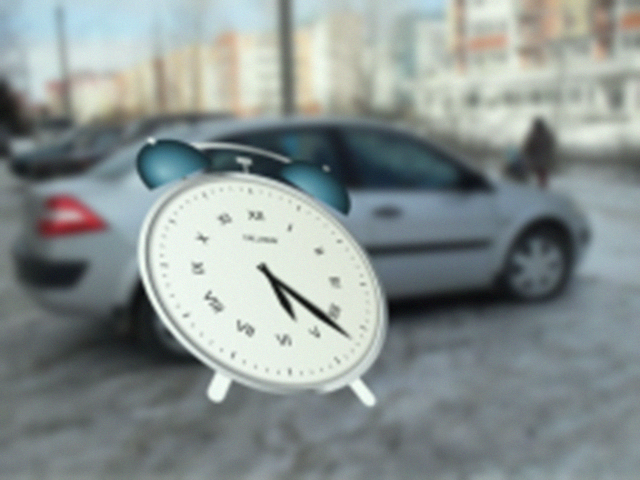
5:22
